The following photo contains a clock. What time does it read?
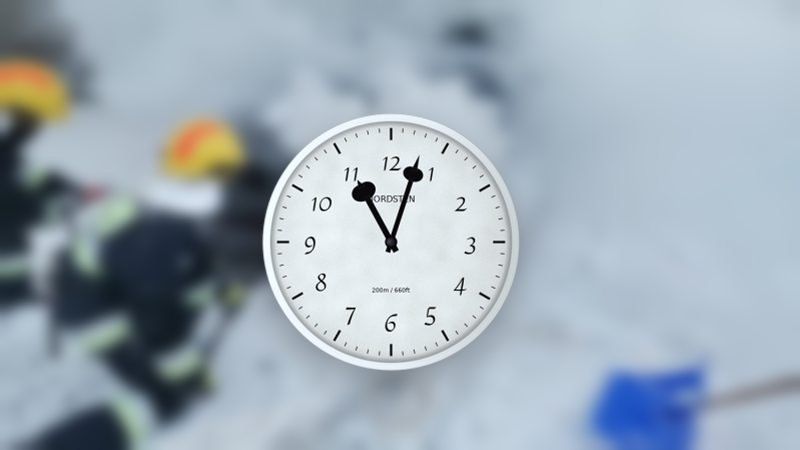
11:03
